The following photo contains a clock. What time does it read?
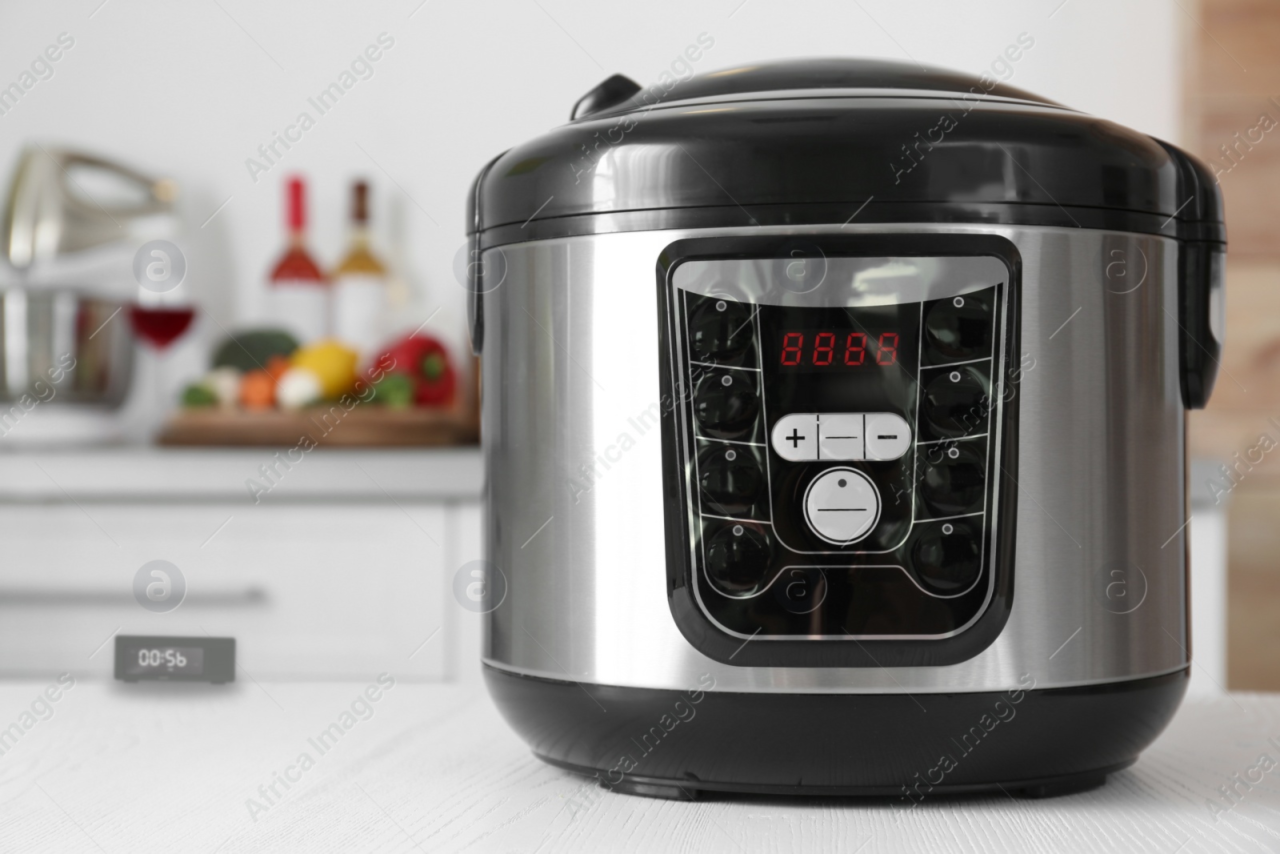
0:56
